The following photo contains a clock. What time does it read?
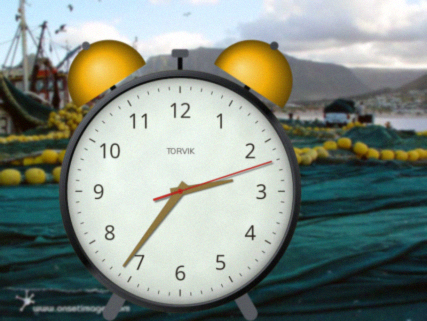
2:36:12
